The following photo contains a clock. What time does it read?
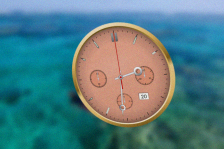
2:31
